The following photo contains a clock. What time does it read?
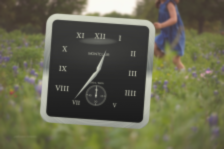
12:36
